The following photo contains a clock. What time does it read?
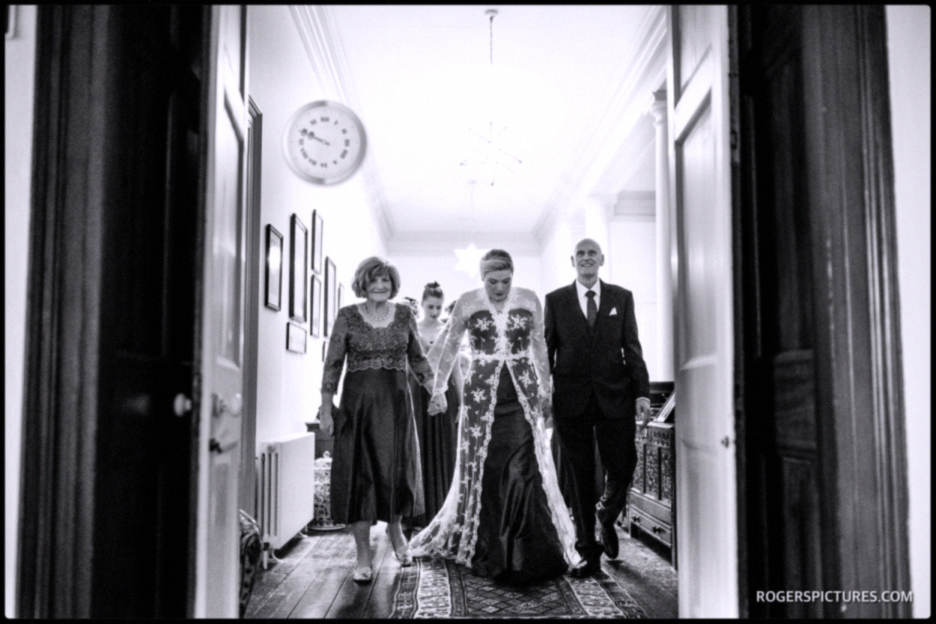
9:49
